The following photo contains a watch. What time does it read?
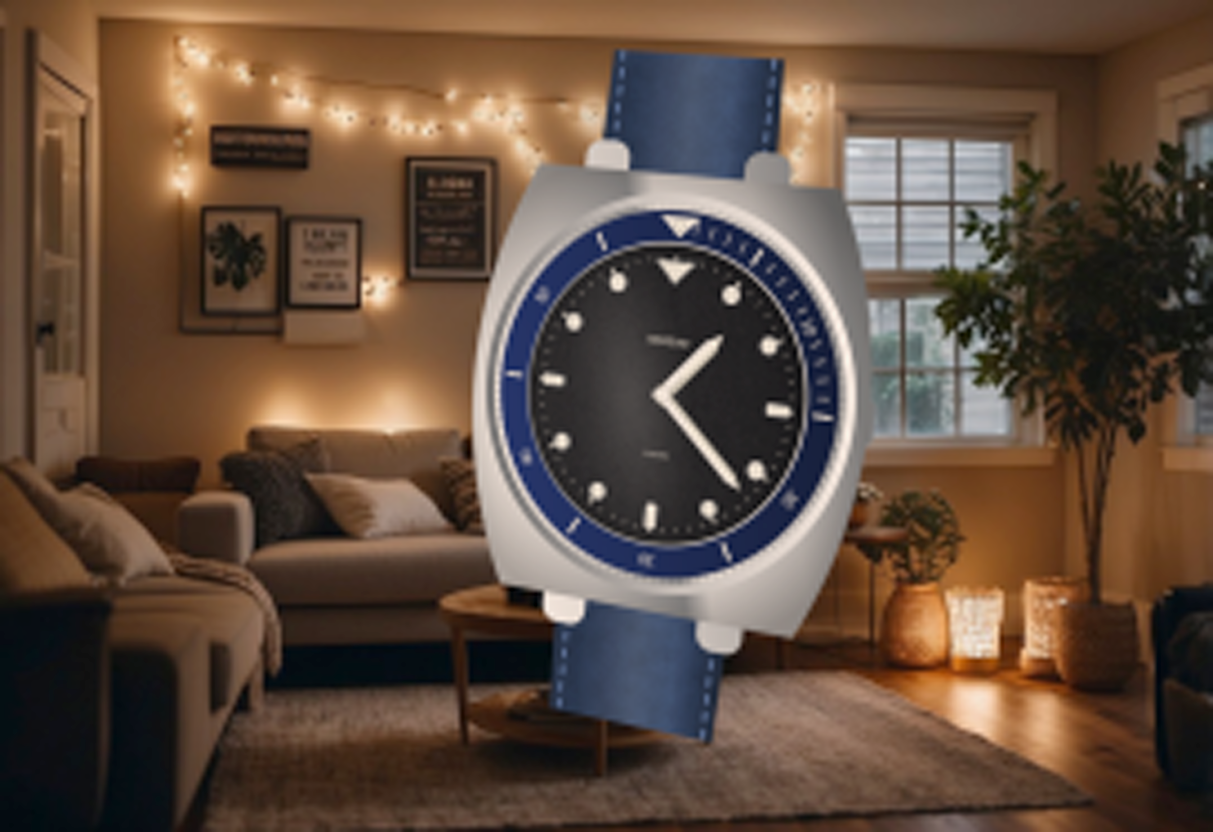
1:22
